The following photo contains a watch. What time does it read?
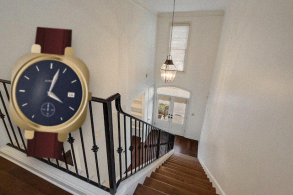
4:03
